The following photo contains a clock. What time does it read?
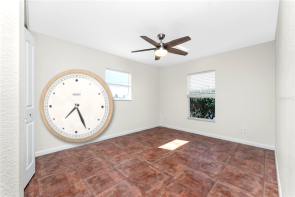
7:26
